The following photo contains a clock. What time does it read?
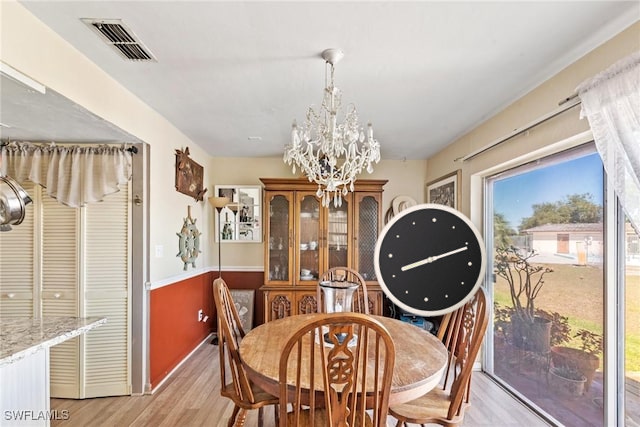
8:11
